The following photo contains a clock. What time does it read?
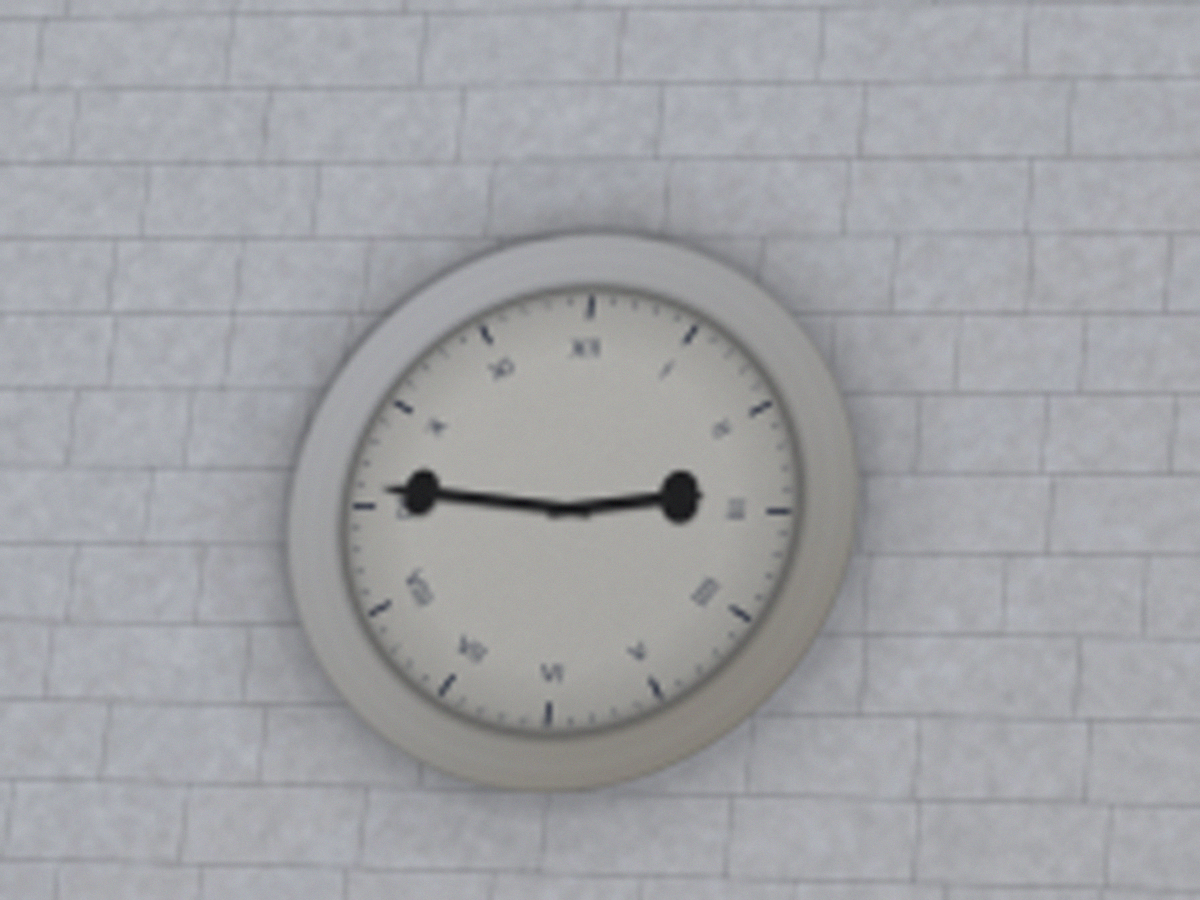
2:46
